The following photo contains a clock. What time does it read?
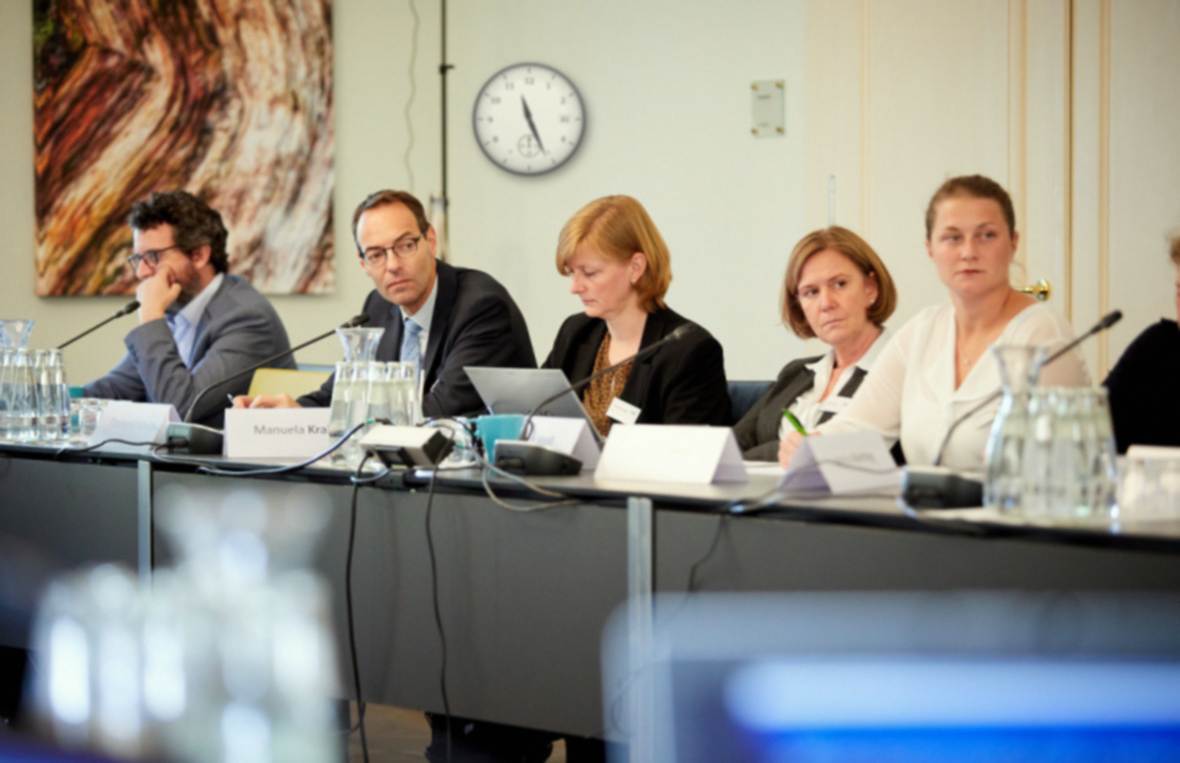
11:26
